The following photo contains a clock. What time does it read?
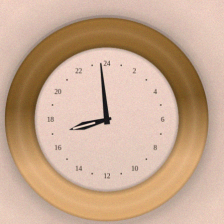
16:59
